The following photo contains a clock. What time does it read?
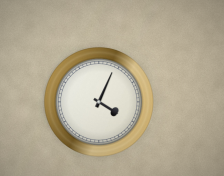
4:04
